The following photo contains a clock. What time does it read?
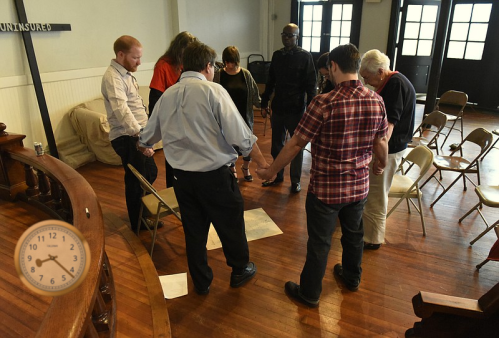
8:22
